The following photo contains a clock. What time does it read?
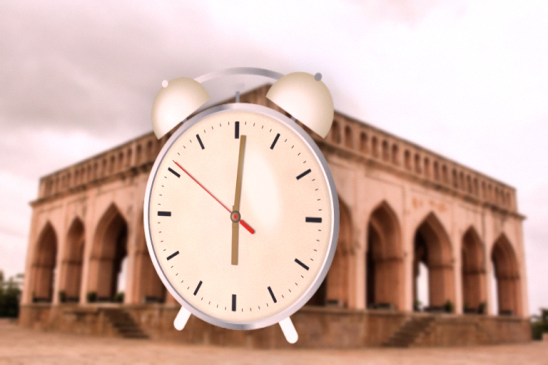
6:00:51
